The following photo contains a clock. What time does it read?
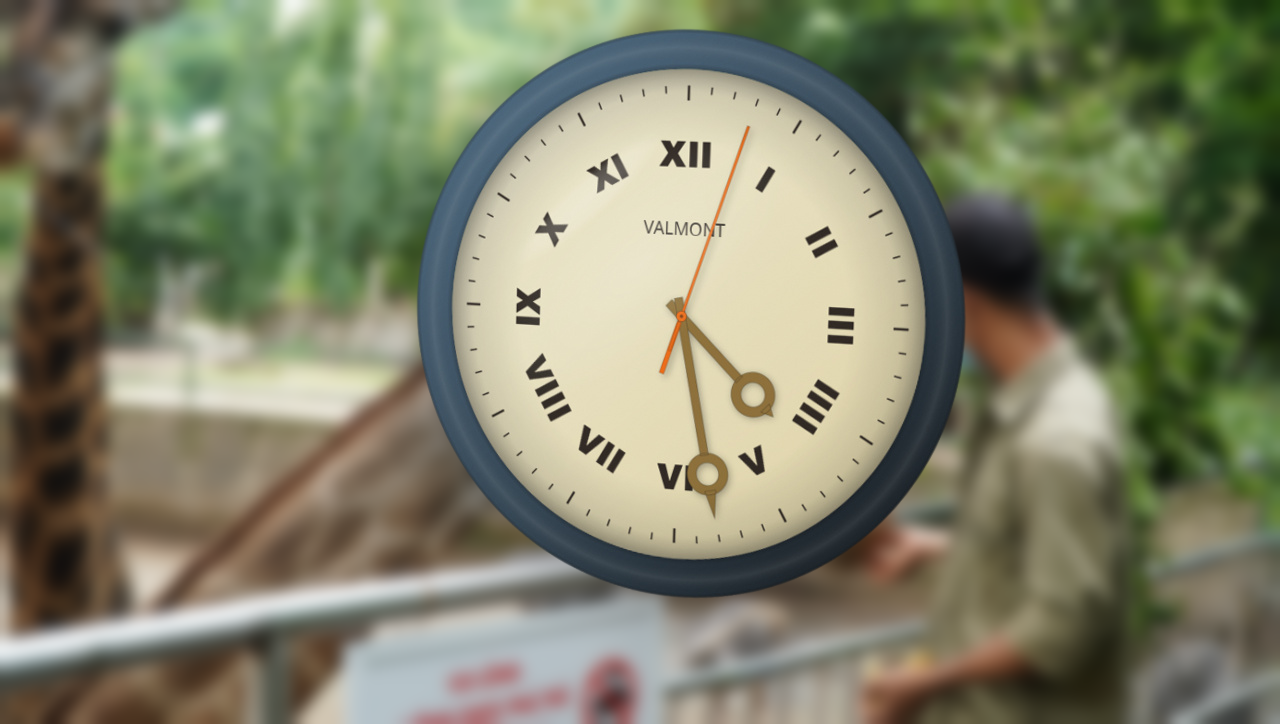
4:28:03
